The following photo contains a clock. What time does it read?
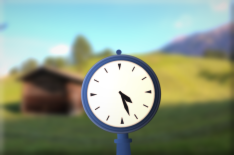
4:27
